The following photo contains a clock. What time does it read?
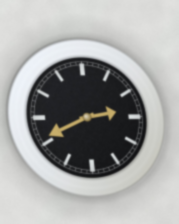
2:41
